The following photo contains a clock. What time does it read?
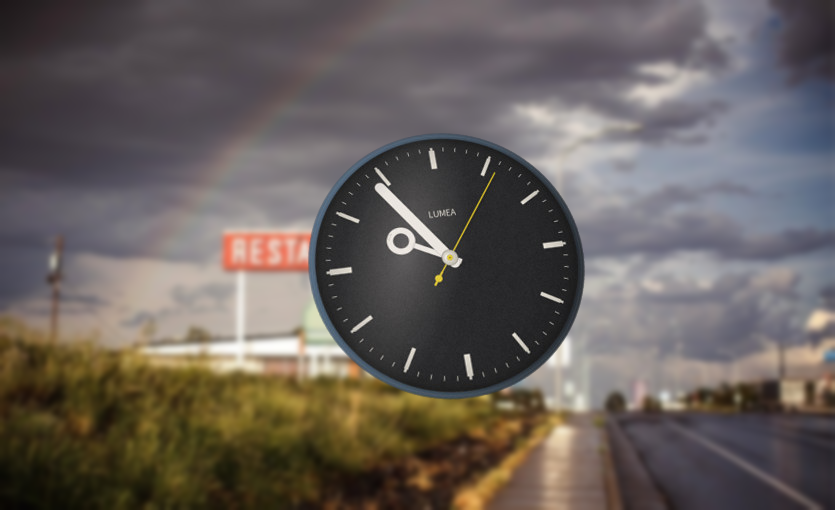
9:54:06
